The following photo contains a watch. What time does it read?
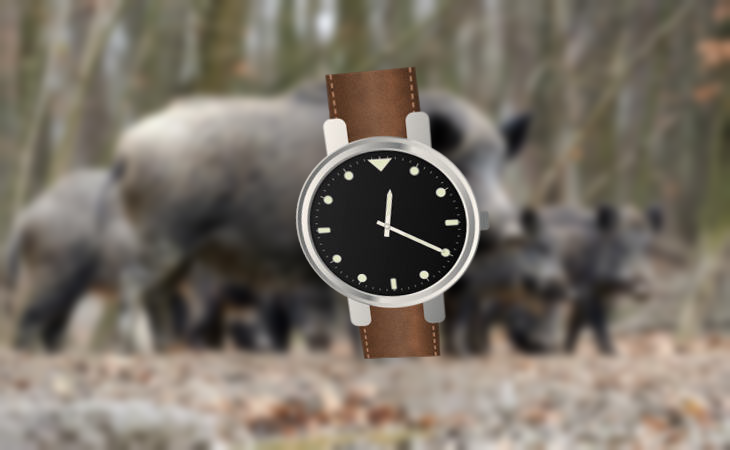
12:20
